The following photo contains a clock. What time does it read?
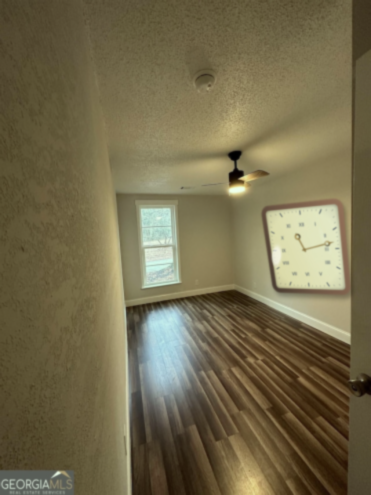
11:13
